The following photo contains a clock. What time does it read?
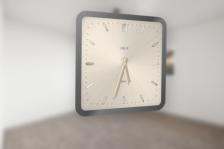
5:33
